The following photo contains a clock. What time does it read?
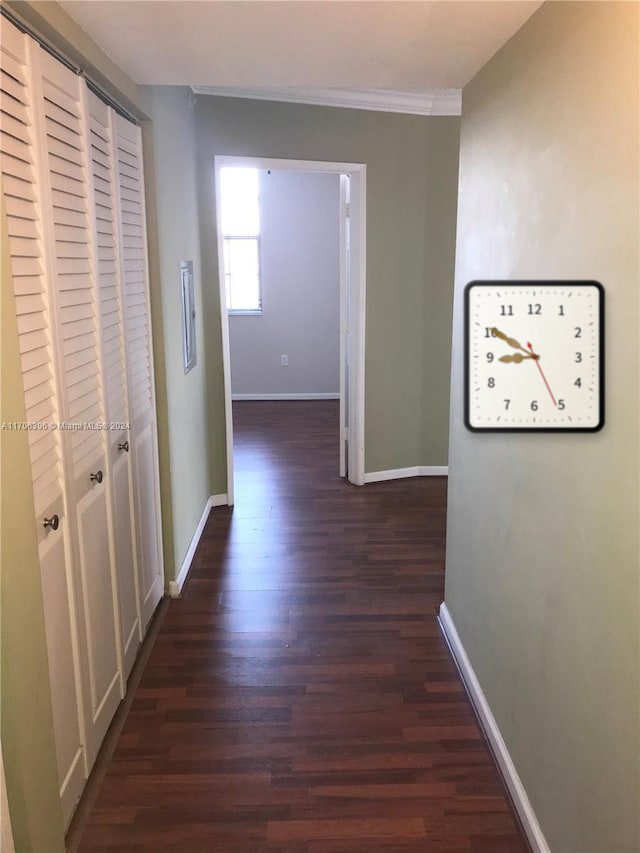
8:50:26
